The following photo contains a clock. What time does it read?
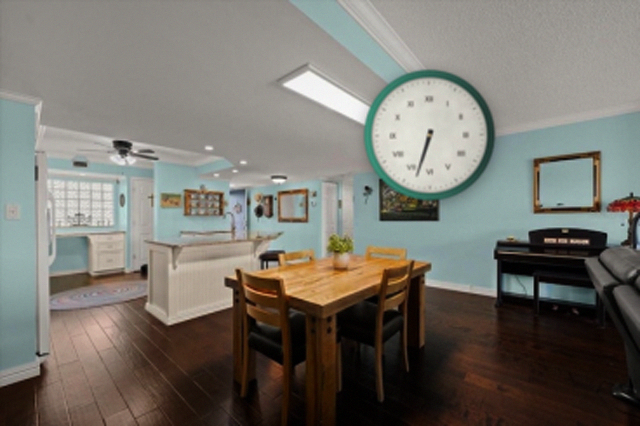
6:33
